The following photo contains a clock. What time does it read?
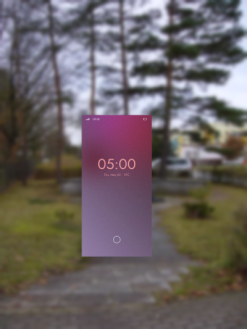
5:00
